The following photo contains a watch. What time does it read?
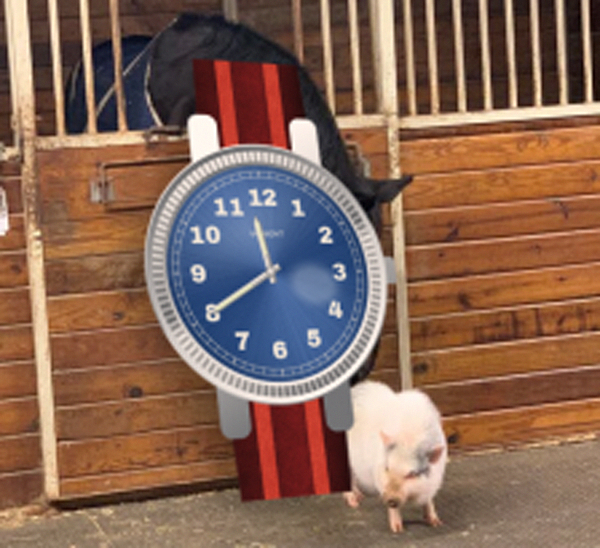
11:40
